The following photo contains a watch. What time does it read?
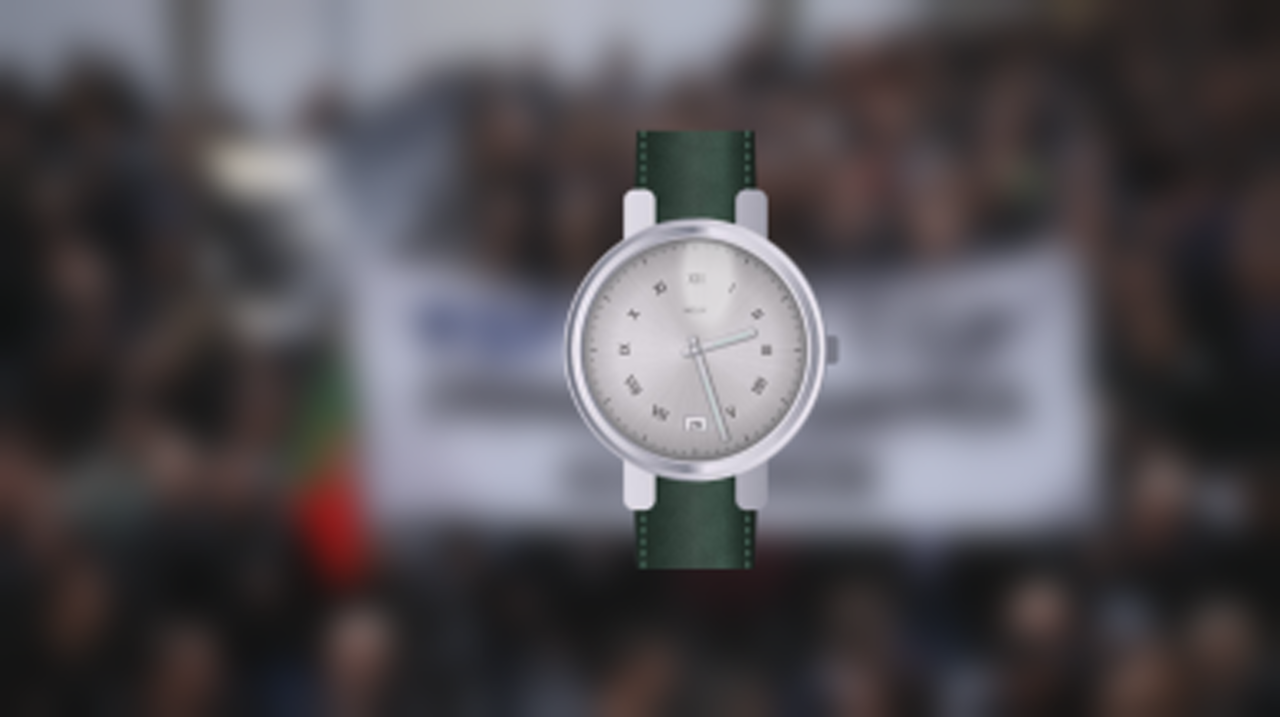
2:27
